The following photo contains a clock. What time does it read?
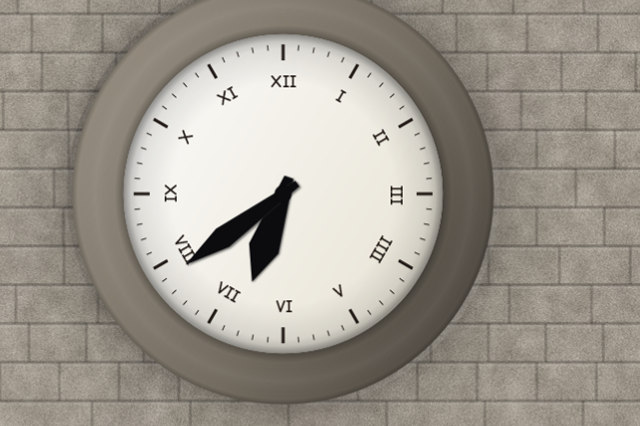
6:39
